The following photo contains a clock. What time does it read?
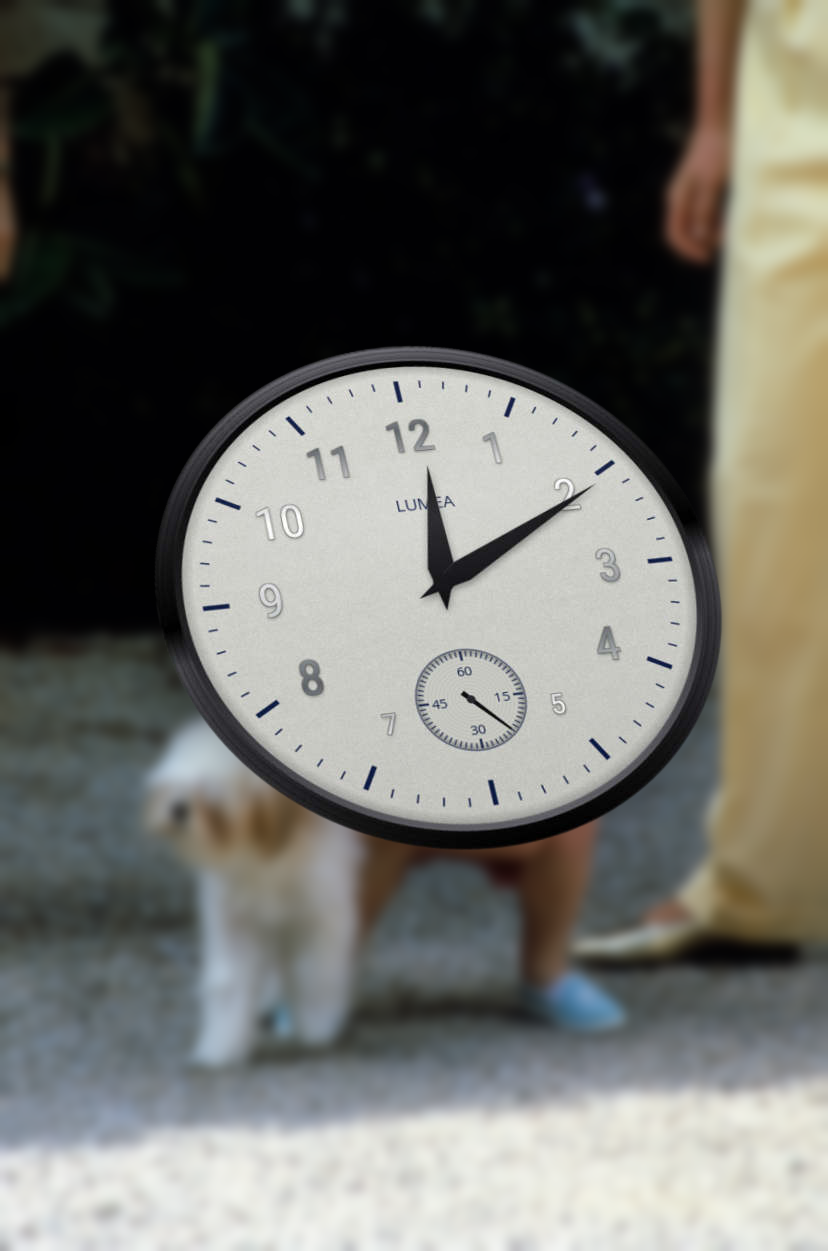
12:10:23
